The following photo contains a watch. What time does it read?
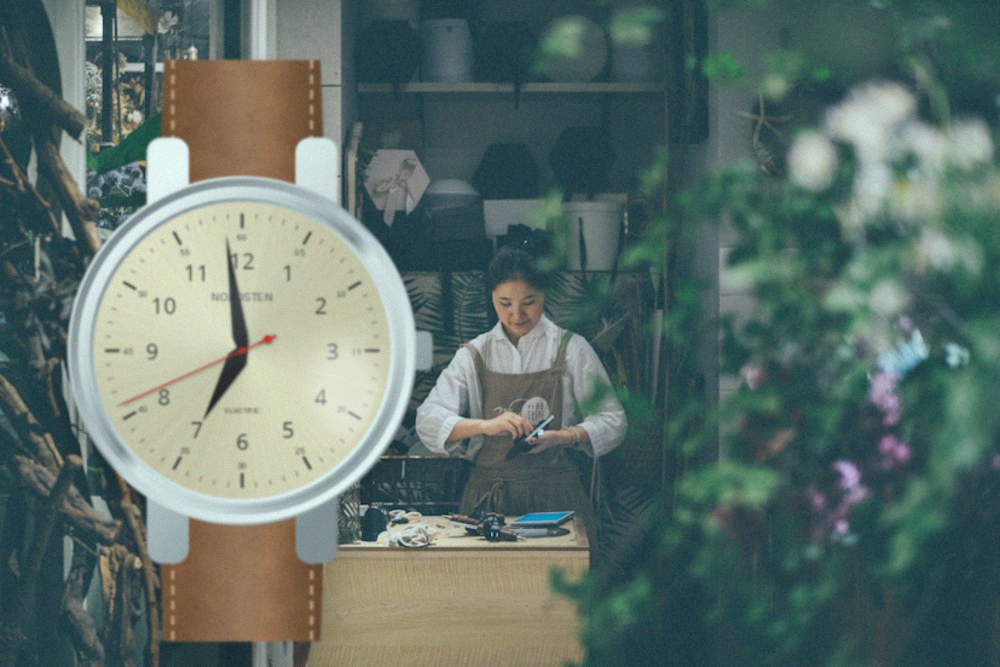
6:58:41
